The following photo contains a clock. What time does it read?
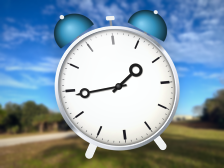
1:44
